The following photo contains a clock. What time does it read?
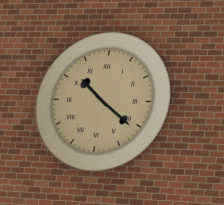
10:21
